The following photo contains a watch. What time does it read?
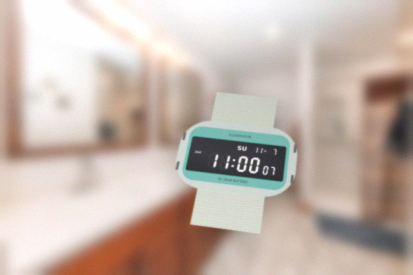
11:00:07
